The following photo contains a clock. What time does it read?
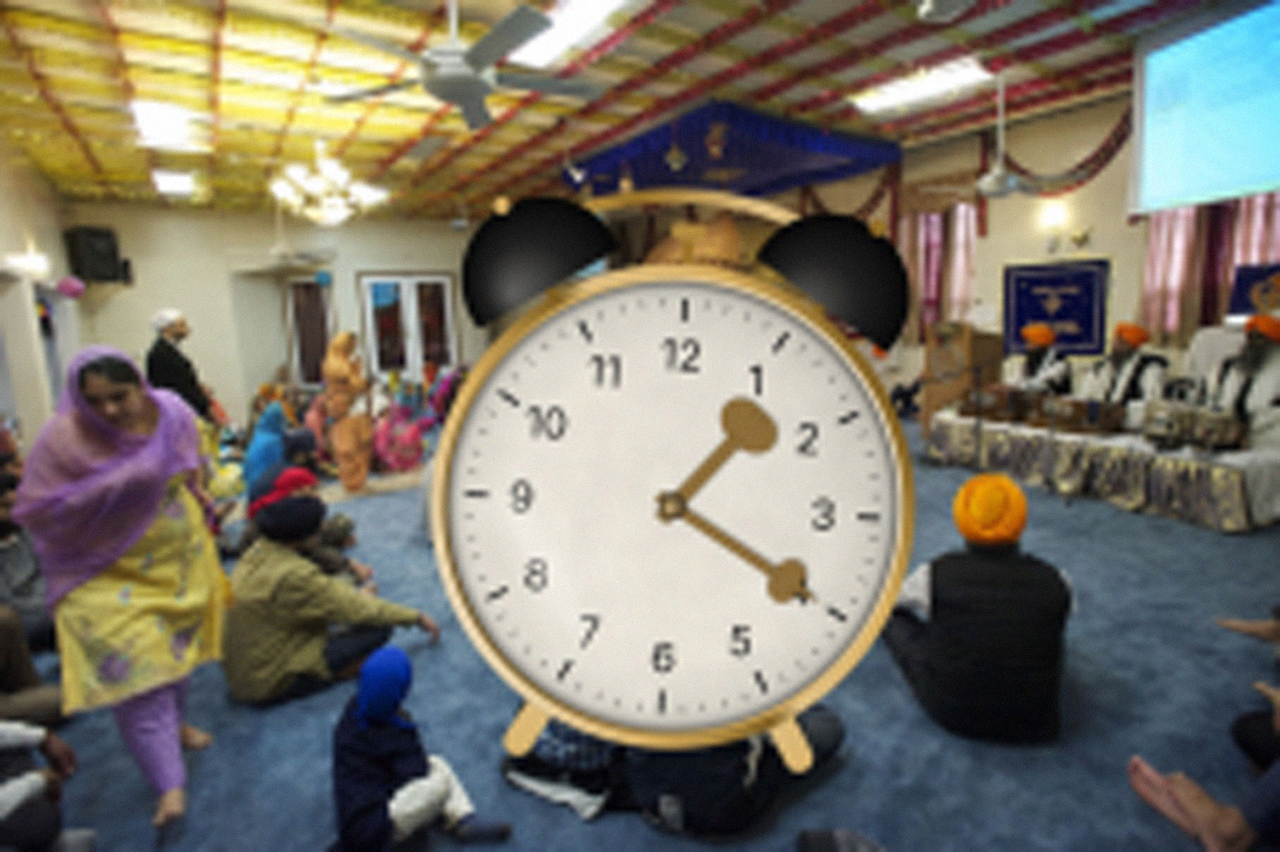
1:20
